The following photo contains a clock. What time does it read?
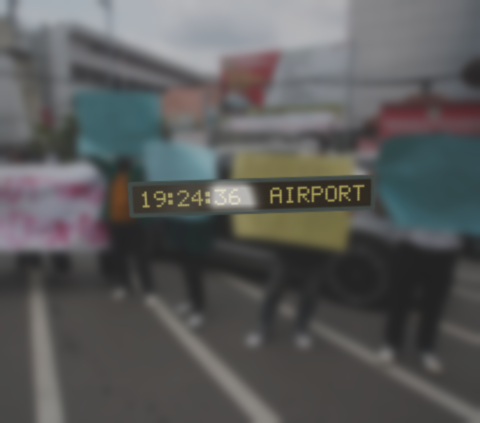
19:24:36
